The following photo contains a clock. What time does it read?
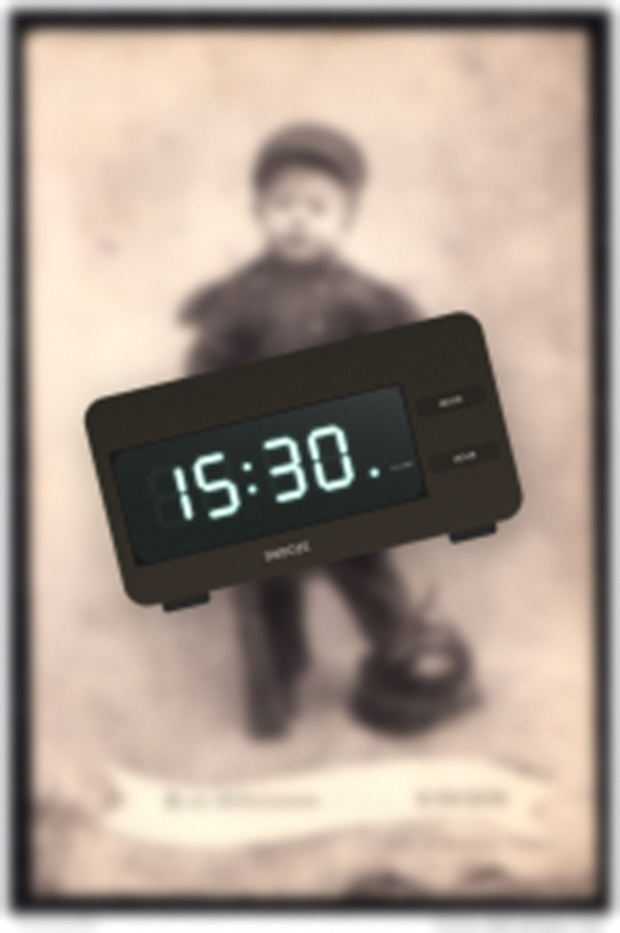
15:30
